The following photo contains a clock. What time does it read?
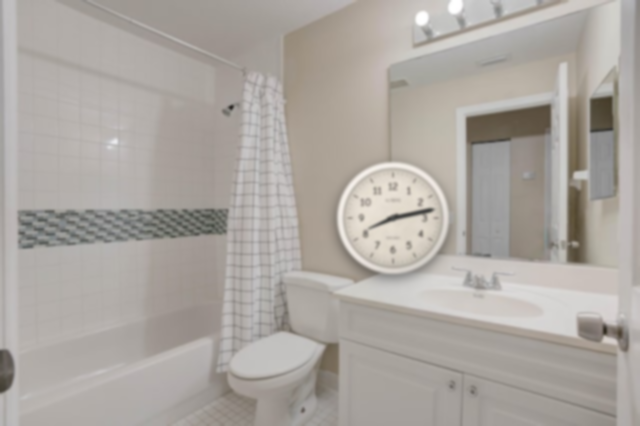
8:13
